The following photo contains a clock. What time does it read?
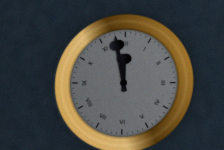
11:58
